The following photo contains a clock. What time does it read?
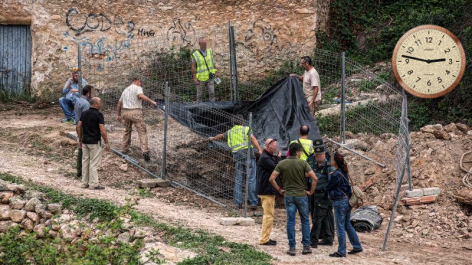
2:47
